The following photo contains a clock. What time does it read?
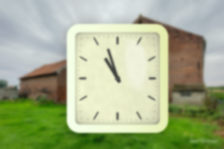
10:57
